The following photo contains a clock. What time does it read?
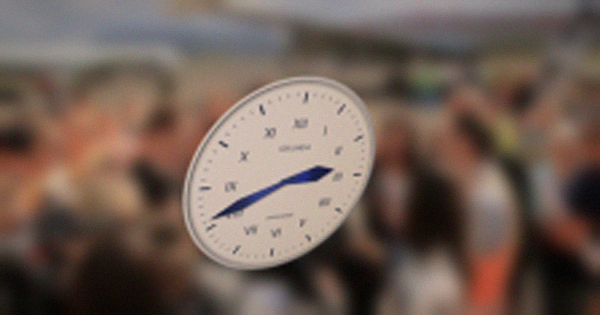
2:41
